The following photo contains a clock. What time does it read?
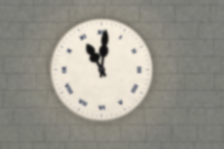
11:01
